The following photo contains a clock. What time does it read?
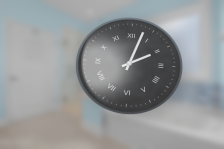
2:03
